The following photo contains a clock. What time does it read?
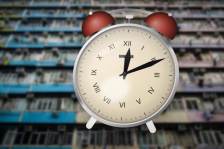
12:11
